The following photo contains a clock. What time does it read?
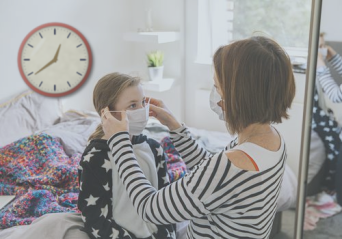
12:39
